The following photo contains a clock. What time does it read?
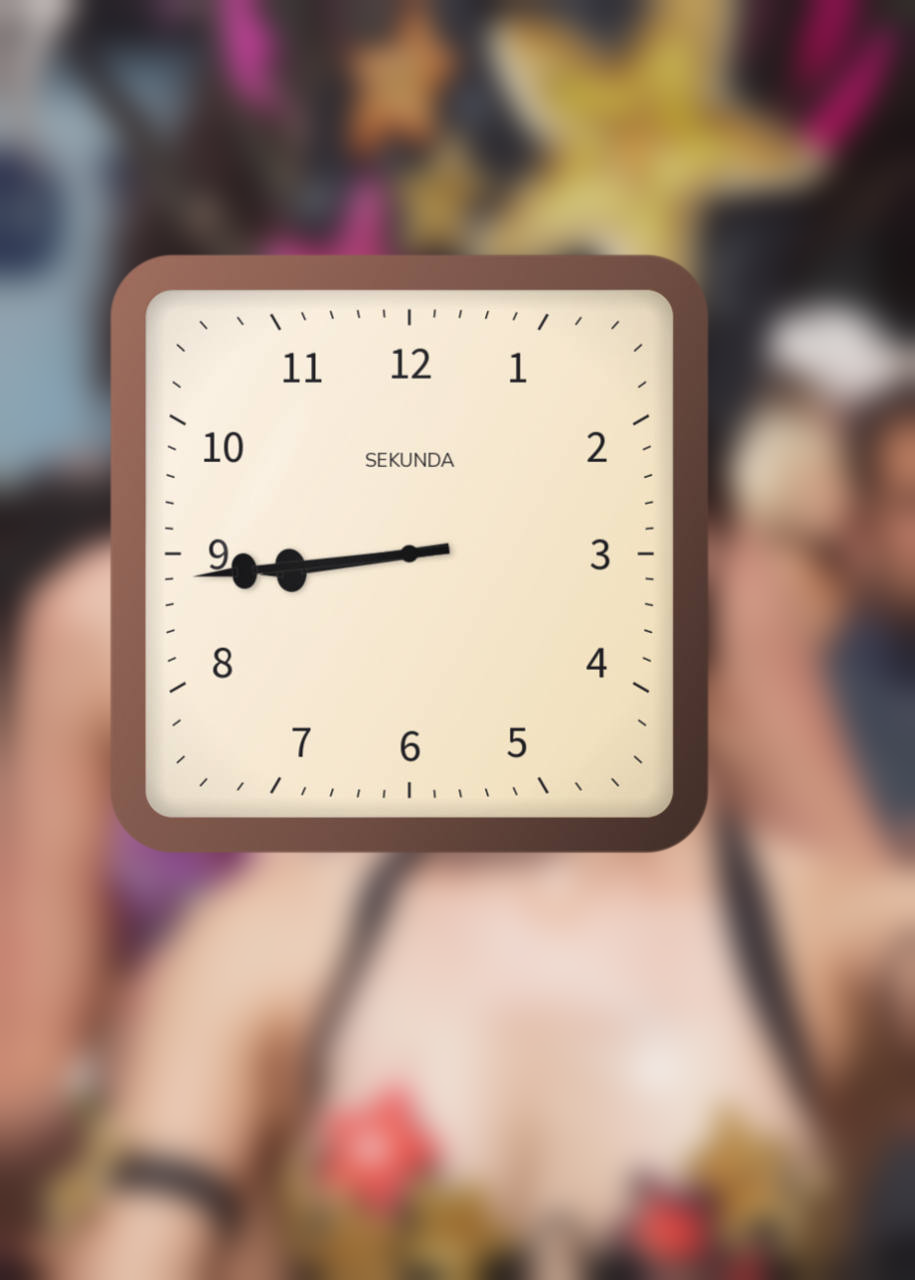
8:44
